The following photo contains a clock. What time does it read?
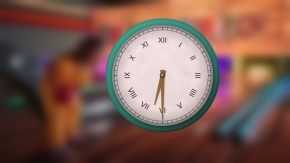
6:30
